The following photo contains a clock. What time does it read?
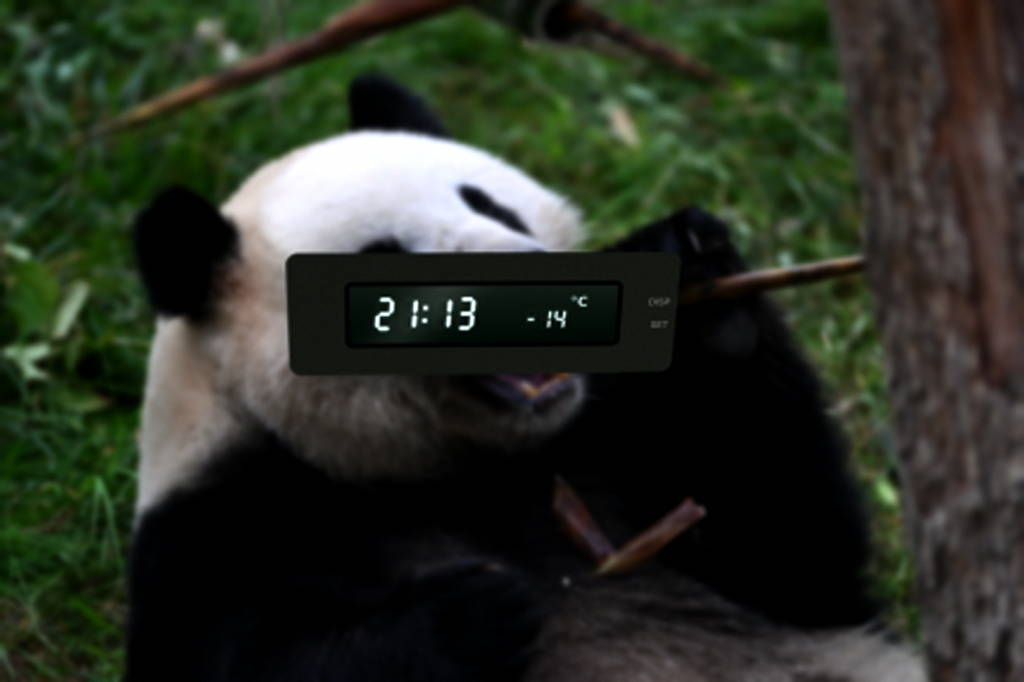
21:13
